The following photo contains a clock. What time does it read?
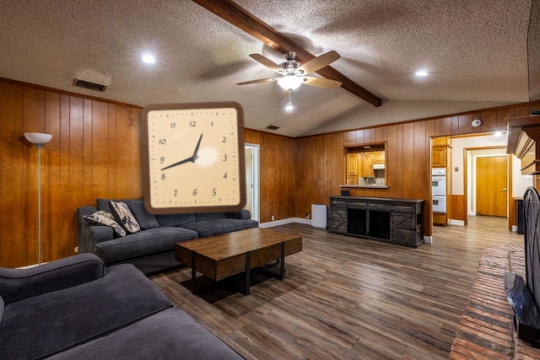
12:42
